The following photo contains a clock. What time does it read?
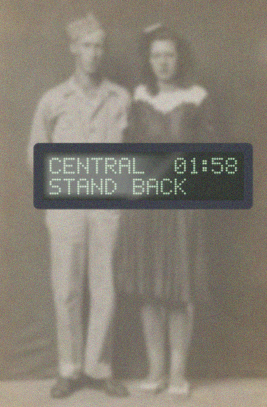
1:58
